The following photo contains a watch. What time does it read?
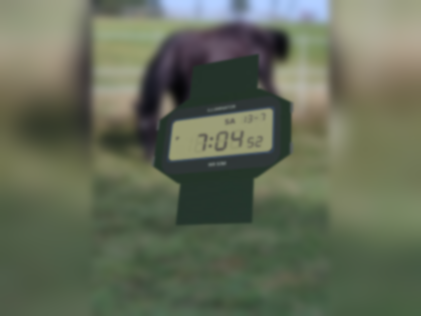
7:04
